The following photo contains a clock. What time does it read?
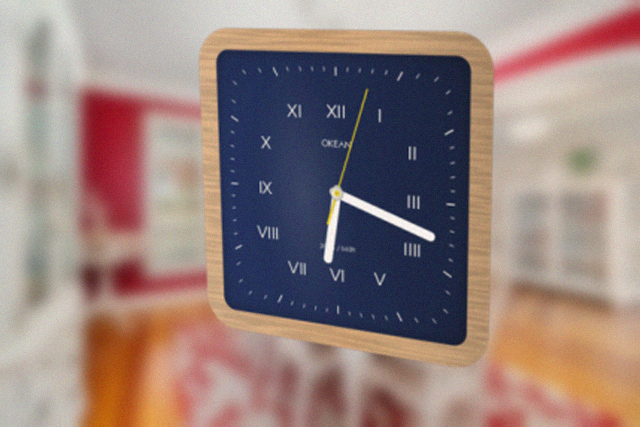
6:18:03
